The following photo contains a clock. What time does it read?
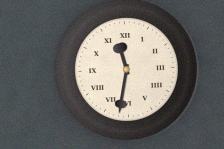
11:32
